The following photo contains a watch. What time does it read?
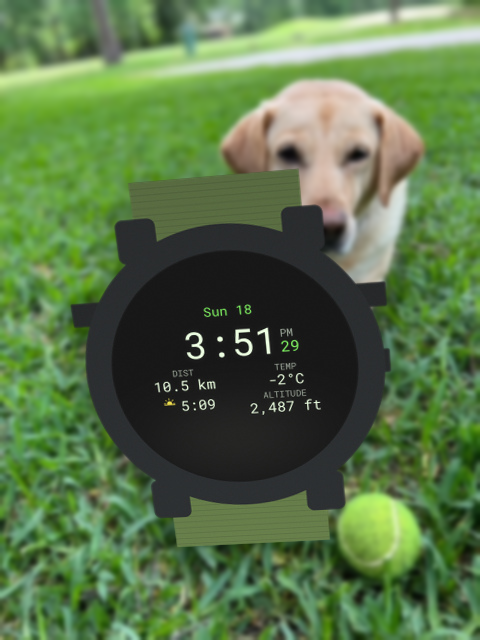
3:51:29
